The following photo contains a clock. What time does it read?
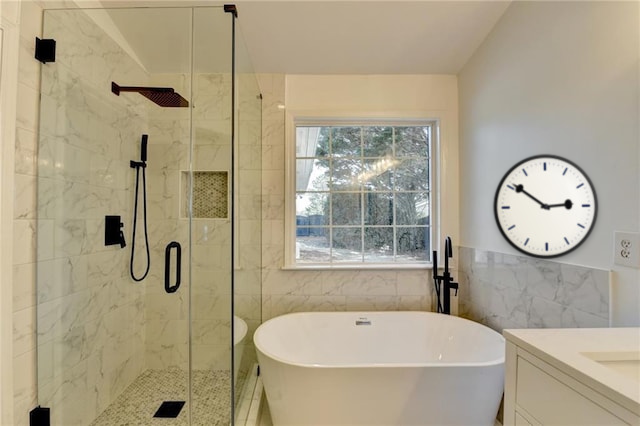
2:51
